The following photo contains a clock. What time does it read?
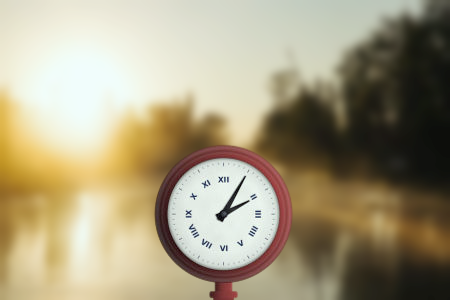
2:05
